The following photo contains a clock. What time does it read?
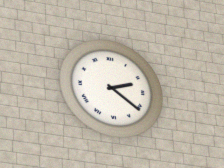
2:21
